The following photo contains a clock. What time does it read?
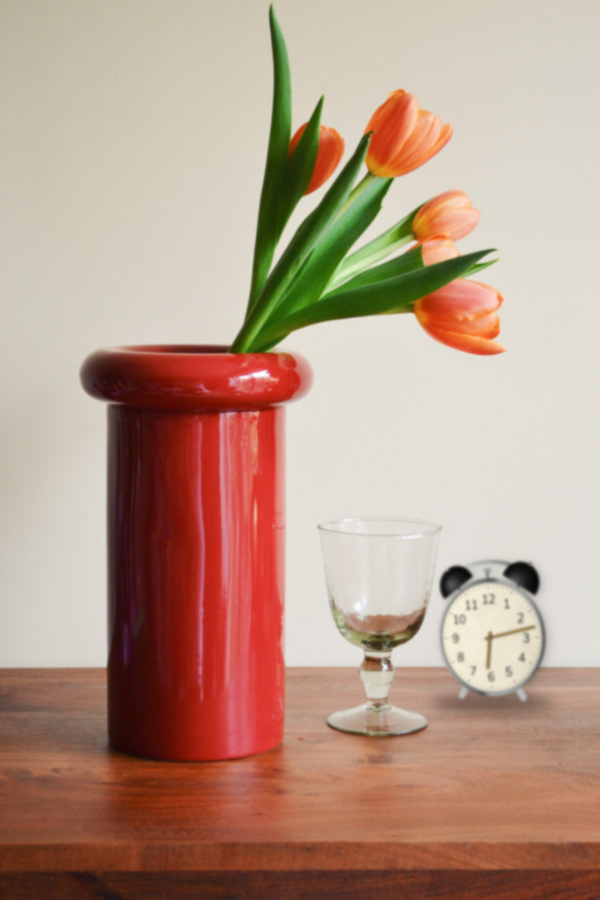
6:13
